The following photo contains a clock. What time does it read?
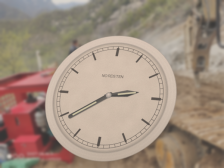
2:39
